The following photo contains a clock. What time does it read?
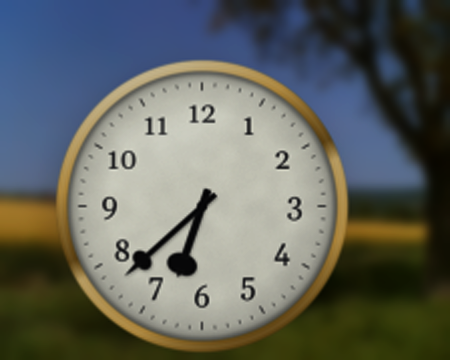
6:38
